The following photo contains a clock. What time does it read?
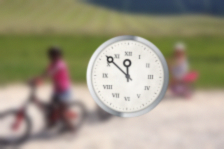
11:52
